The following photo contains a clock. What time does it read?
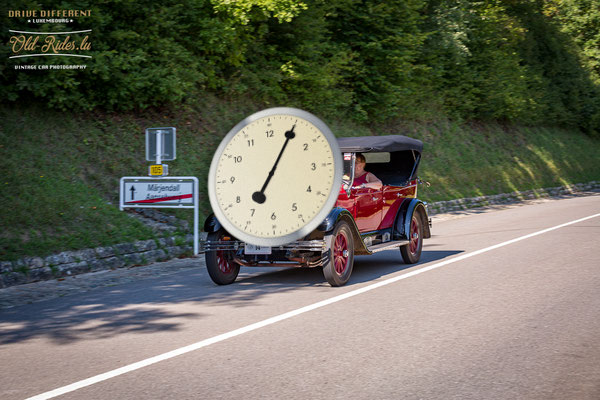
7:05
